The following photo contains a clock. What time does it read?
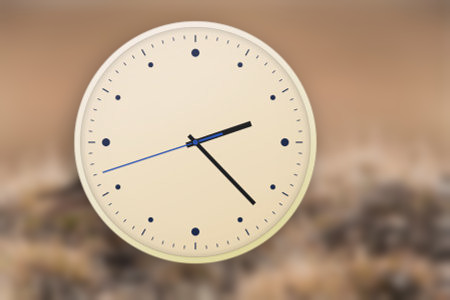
2:22:42
